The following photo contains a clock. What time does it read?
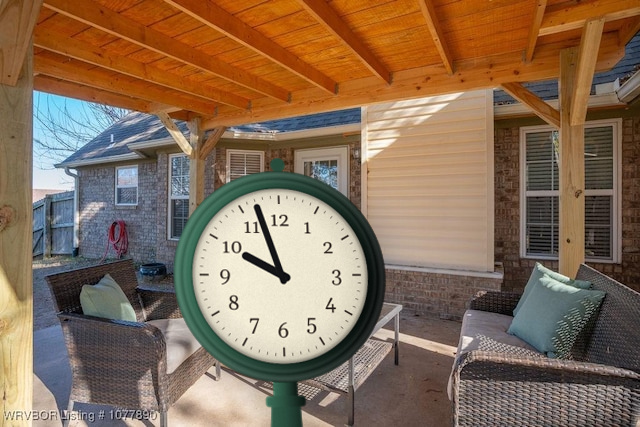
9:57
